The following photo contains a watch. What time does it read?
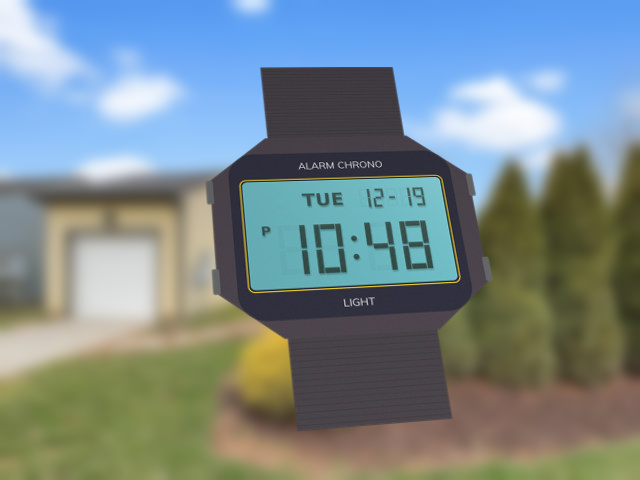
10:48
